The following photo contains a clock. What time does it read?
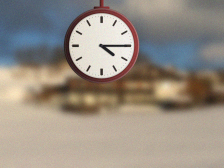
4:15
